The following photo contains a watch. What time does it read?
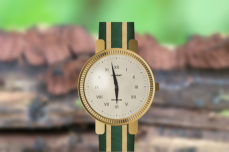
5:58
